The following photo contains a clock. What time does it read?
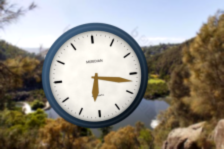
6:17
